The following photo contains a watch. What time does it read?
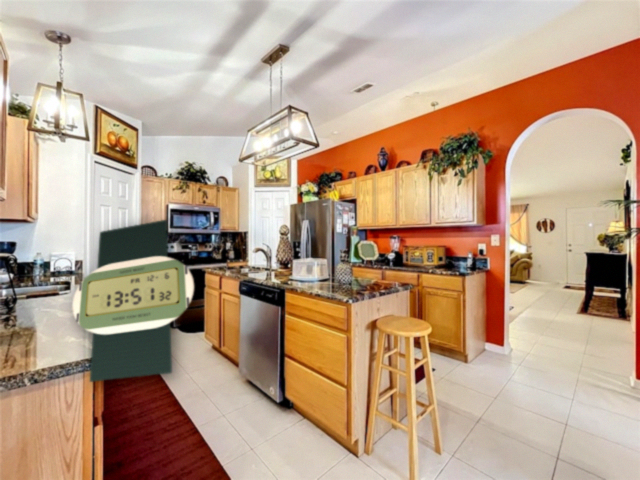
13:51
